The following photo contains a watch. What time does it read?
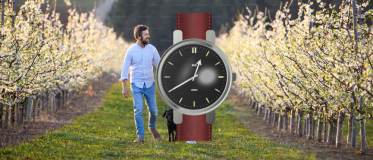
12:40
